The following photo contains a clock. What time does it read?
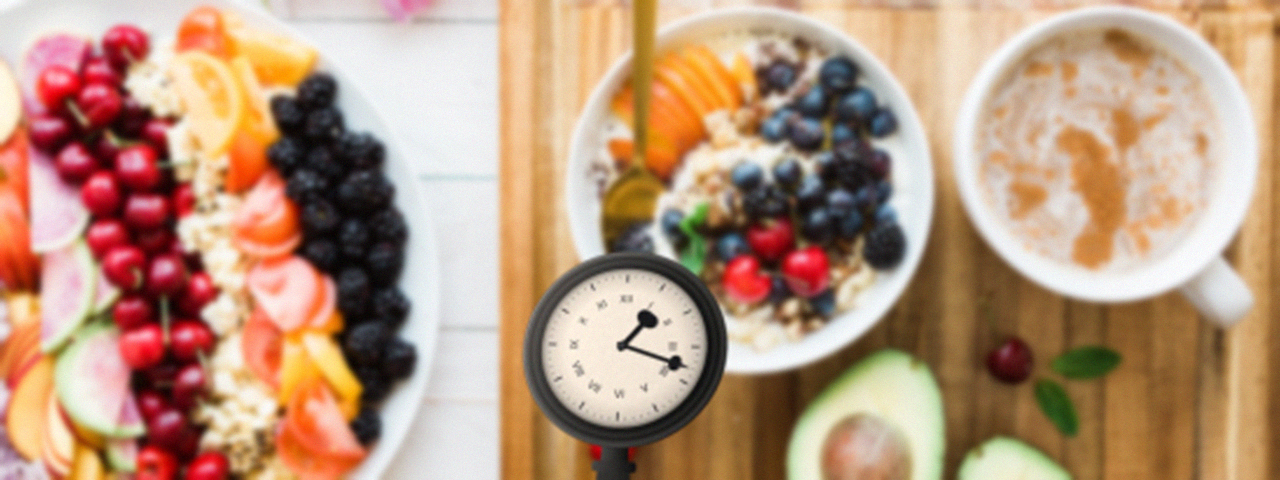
1:18
